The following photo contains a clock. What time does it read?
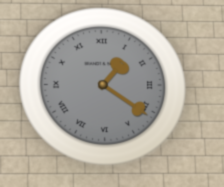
1:21
